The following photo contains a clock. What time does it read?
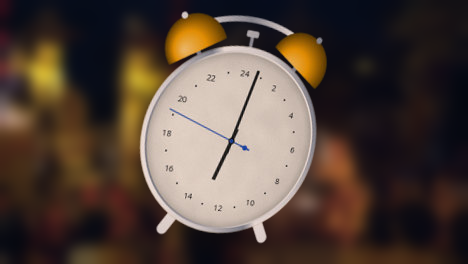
13:01:48
